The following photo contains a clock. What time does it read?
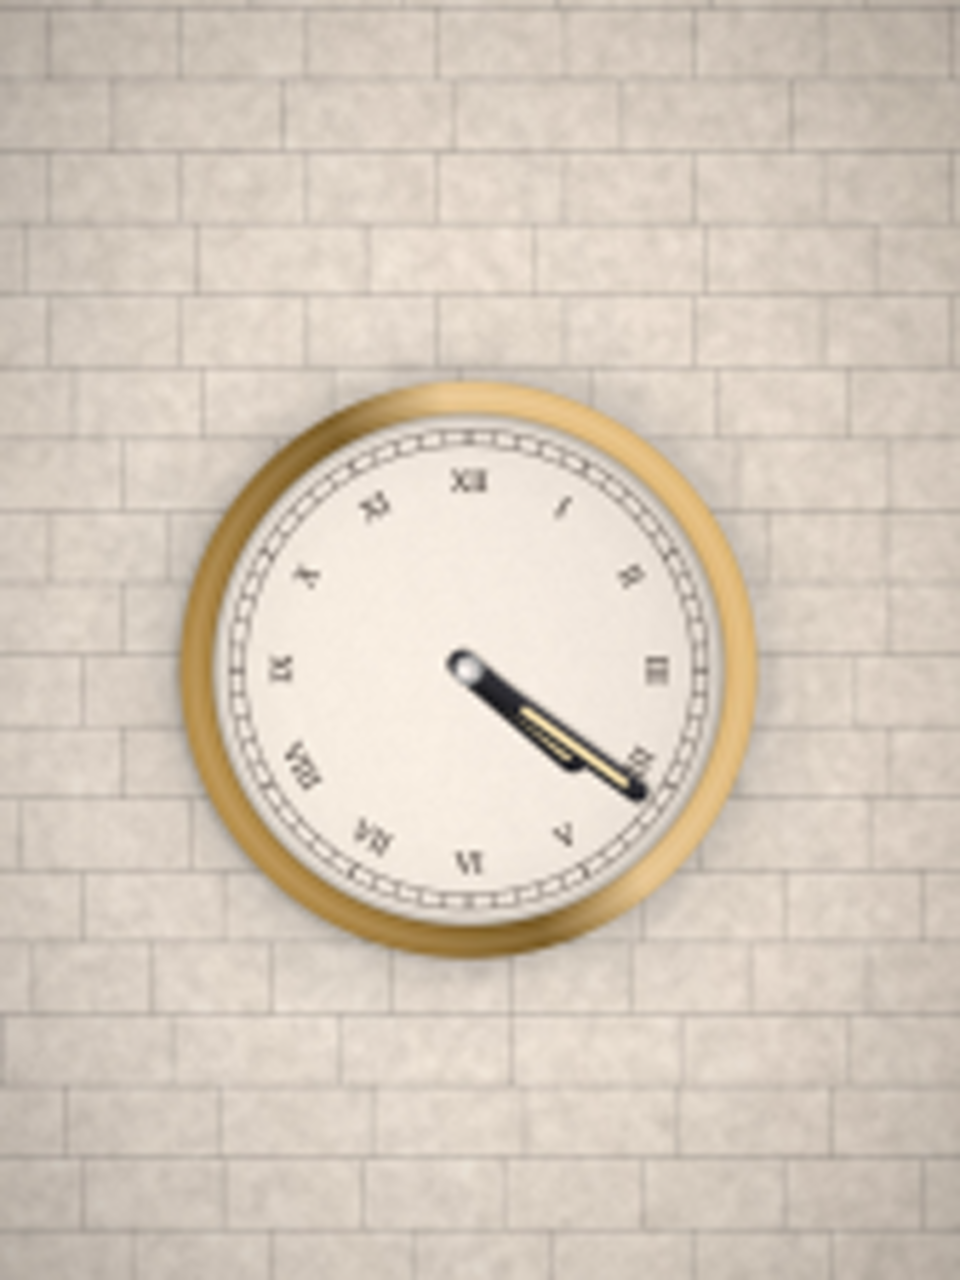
4:21
